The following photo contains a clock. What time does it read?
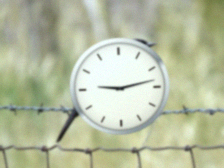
9:13
